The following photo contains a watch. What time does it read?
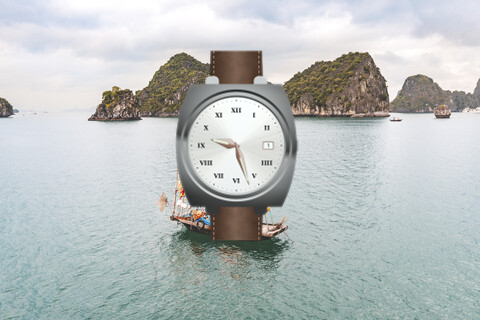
9:27
